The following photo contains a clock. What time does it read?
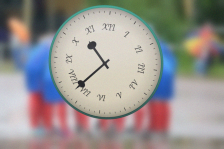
10:37
